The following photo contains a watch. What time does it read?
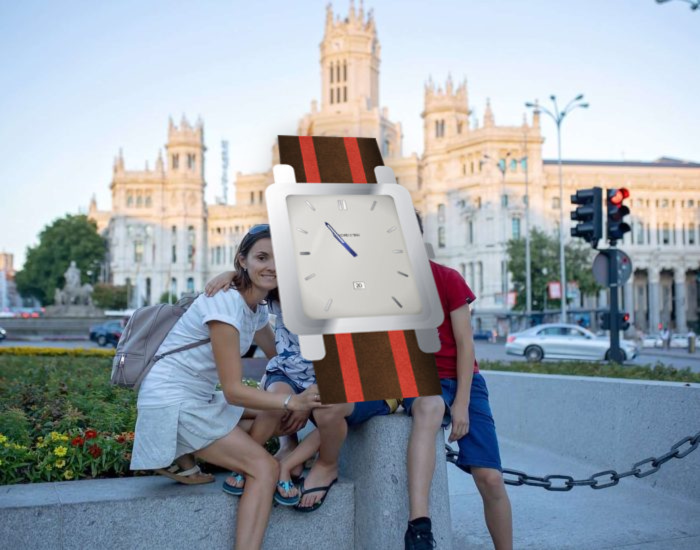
10:55
